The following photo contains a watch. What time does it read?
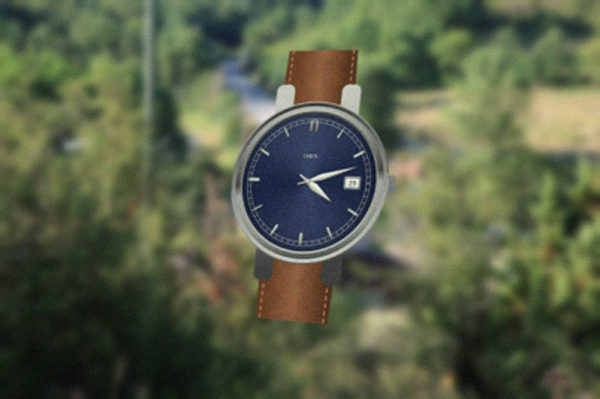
4:12
